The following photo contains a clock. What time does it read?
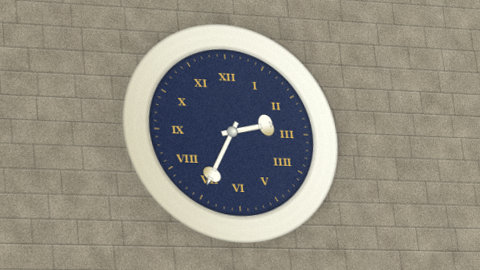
2:35
